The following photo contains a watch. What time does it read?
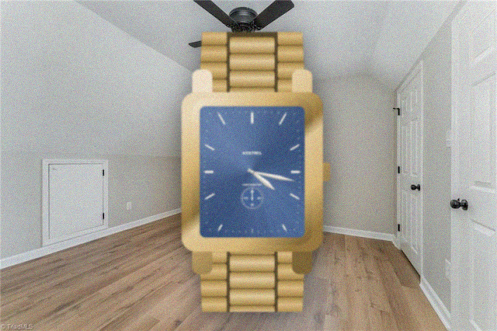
4:17
